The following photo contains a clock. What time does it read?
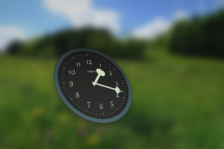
1:18
